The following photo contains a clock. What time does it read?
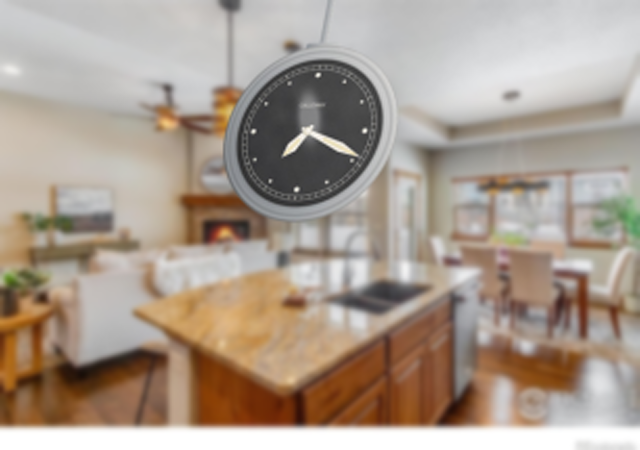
7:19
